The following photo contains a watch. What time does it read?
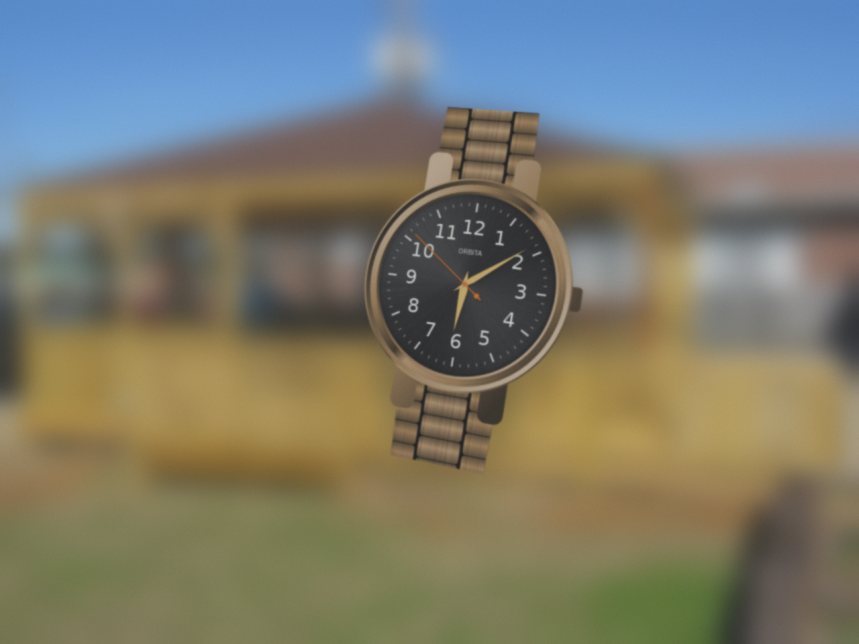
6:08:51
